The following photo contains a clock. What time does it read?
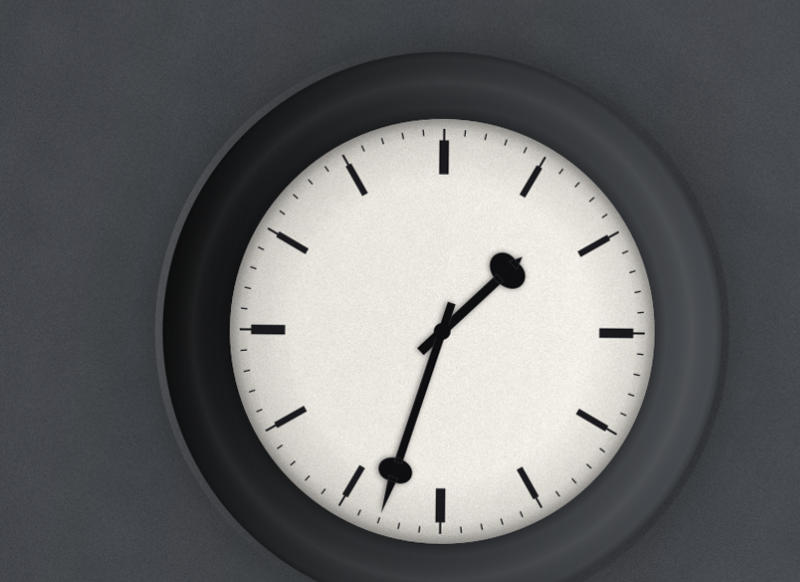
1:33
